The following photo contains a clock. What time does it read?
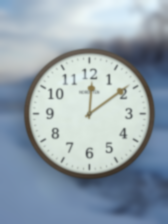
12:09
